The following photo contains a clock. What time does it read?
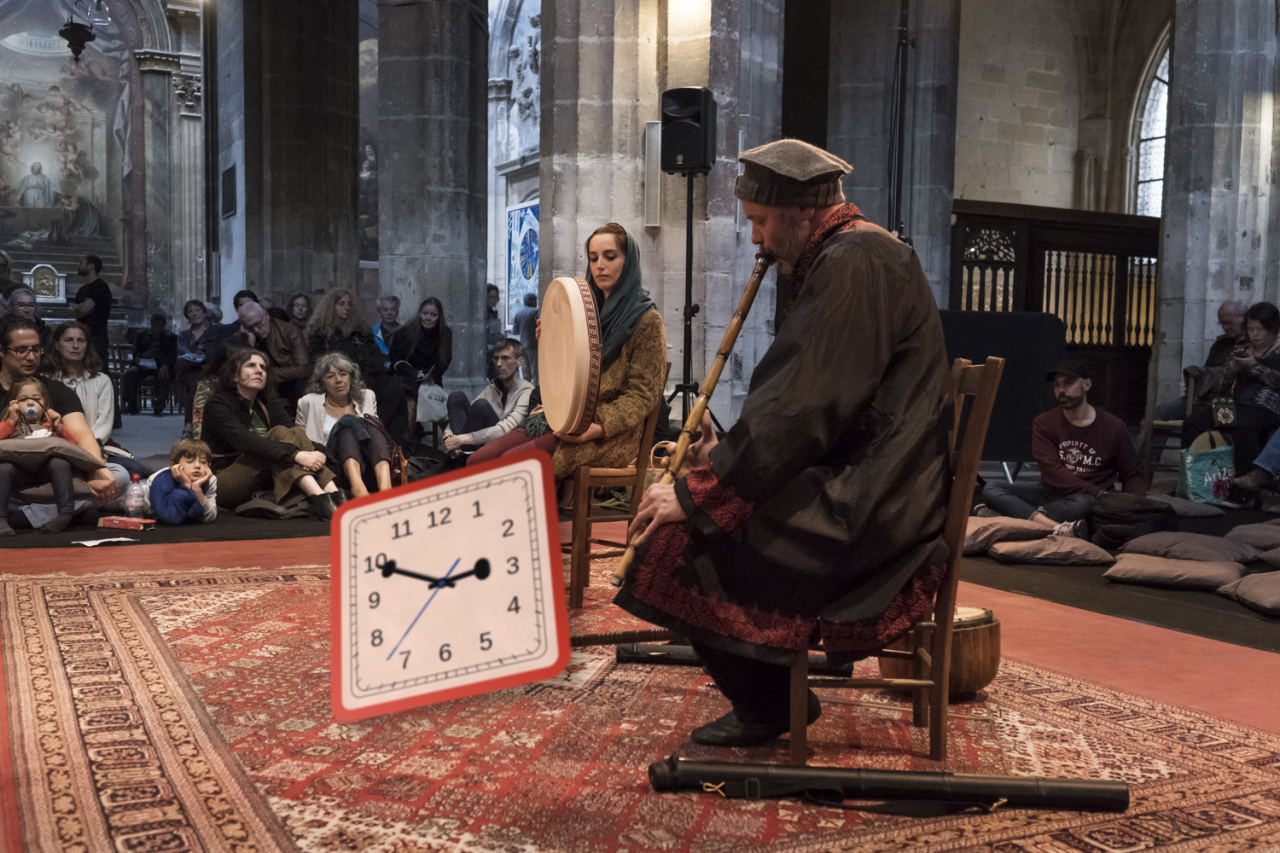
2:49:37
